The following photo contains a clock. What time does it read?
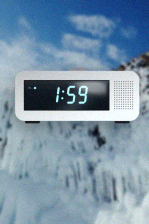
1:59
